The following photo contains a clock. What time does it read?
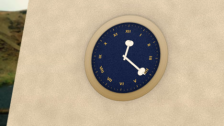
12:21
